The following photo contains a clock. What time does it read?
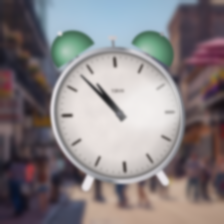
10:53
